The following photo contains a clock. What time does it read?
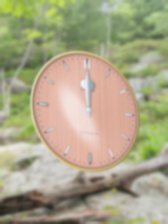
12:00
